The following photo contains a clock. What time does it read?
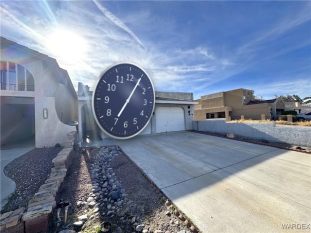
7:05
